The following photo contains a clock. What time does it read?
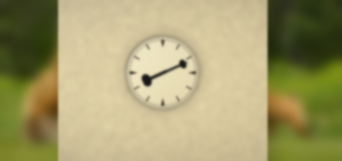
8:11
